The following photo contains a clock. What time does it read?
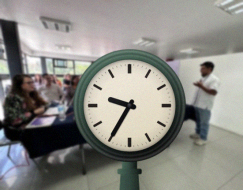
9:35
